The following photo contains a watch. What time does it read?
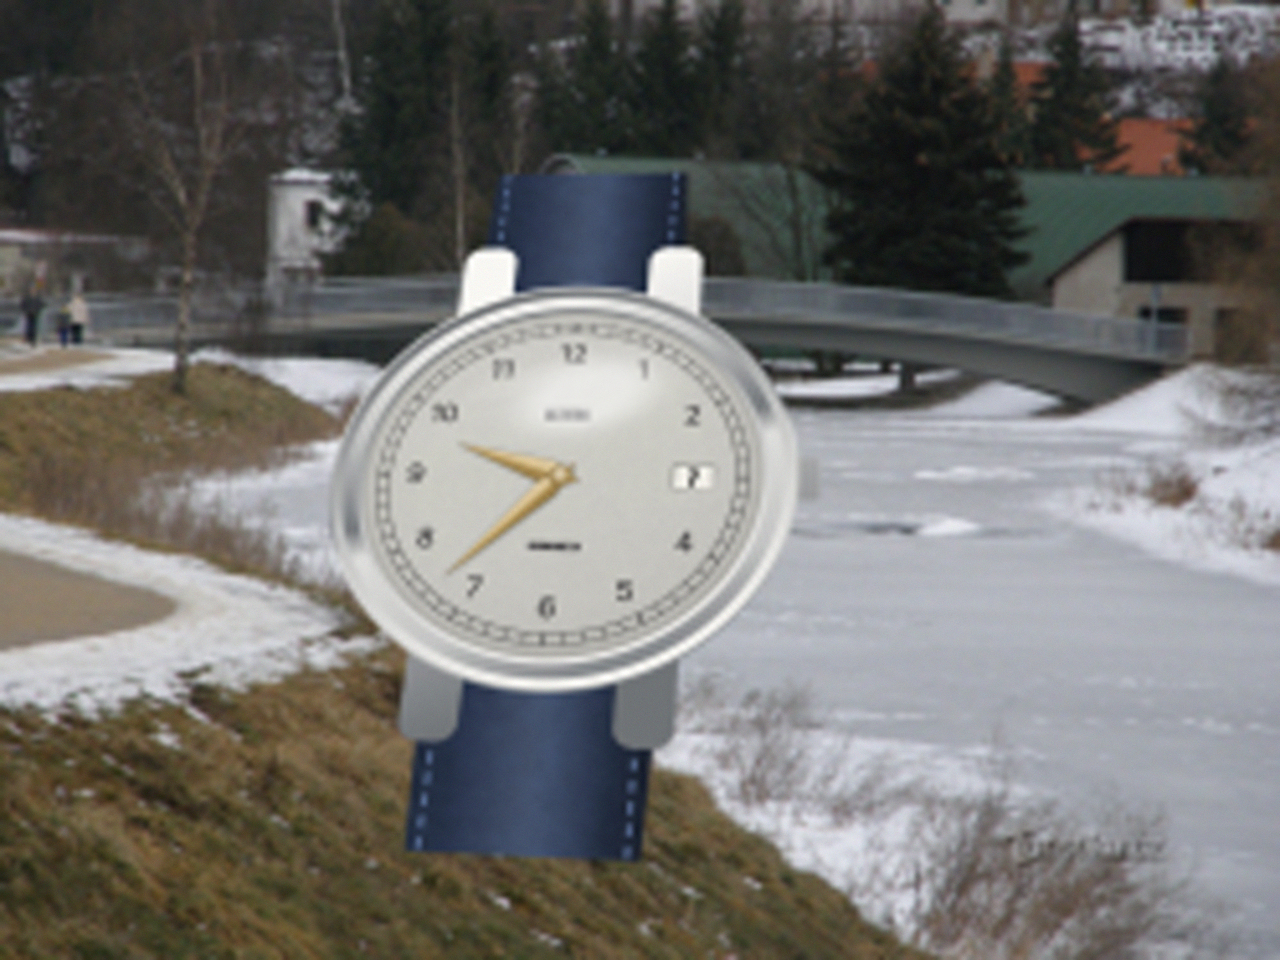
9:37
